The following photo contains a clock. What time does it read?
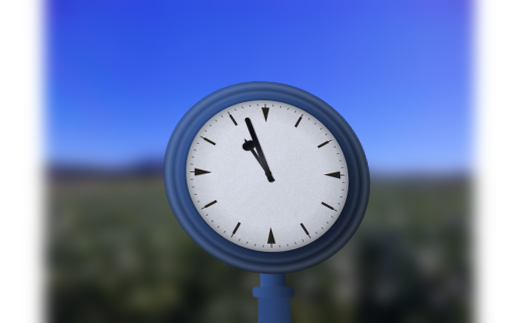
10:57
